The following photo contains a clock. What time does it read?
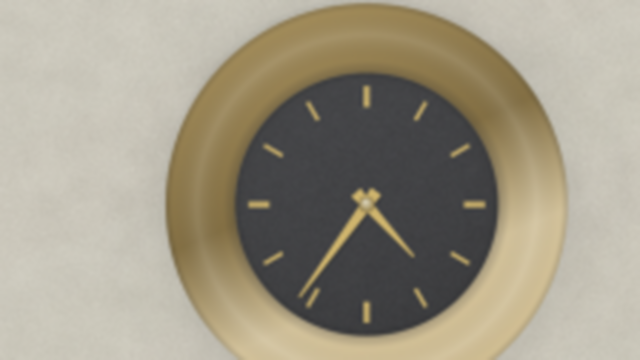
4:36
